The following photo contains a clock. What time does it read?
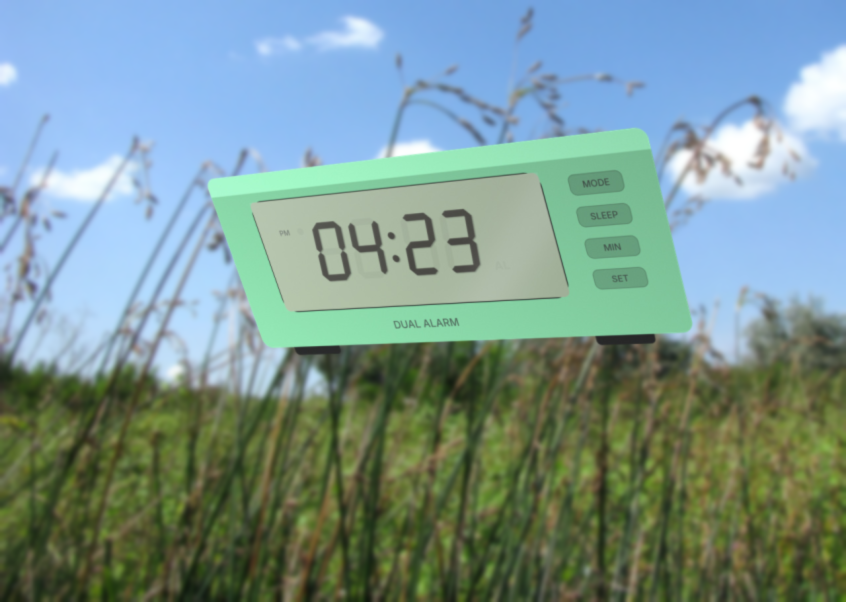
4:23
